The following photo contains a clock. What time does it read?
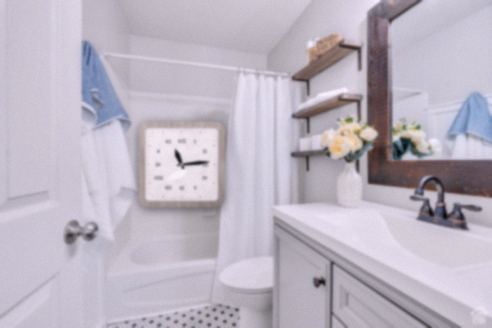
11:14
